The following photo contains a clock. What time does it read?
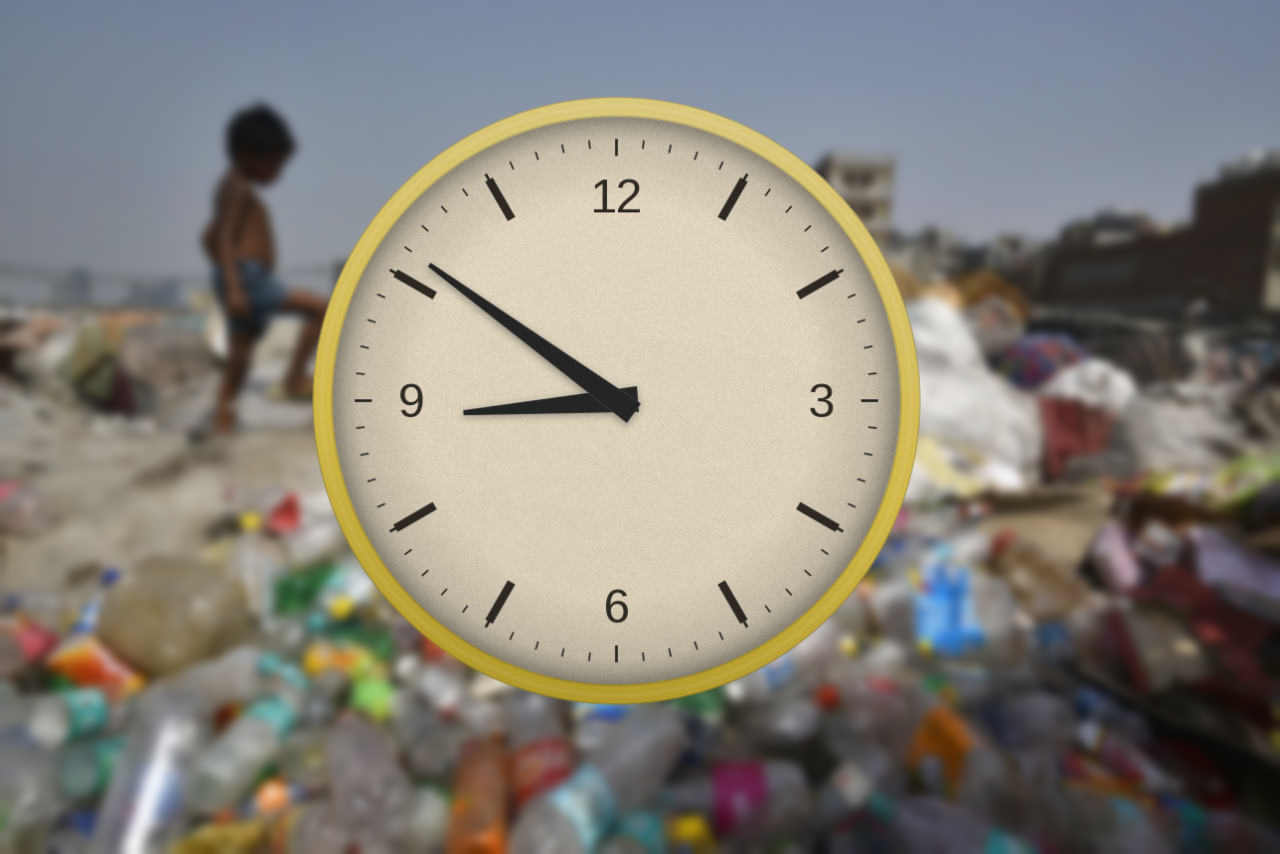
8:51
